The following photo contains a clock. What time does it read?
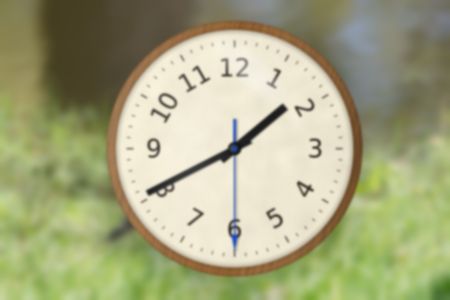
1:40:30
